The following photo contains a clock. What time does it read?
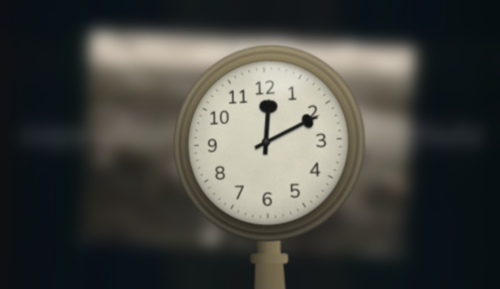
12:11
